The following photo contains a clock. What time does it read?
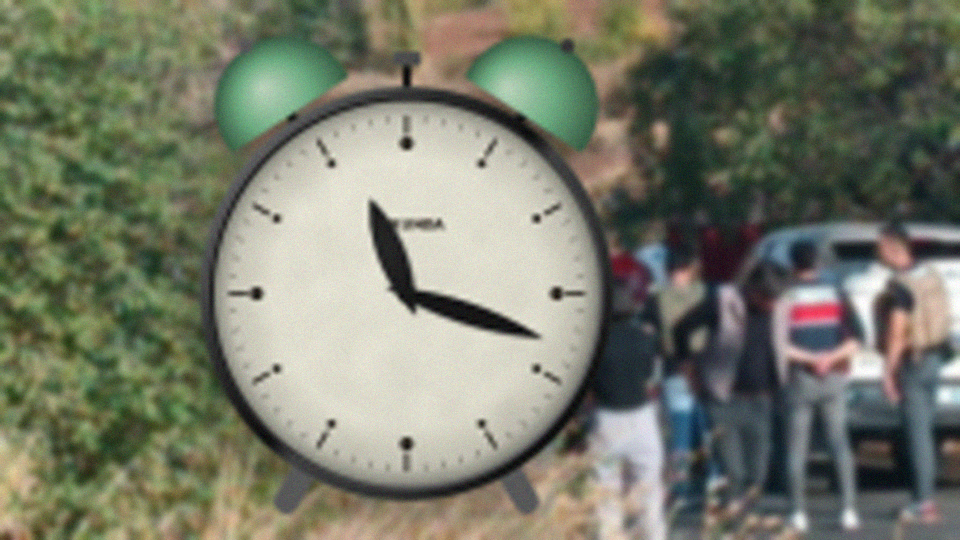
11:18
